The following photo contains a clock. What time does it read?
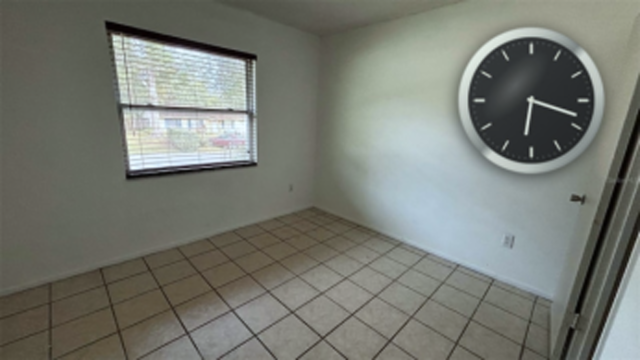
6:18
